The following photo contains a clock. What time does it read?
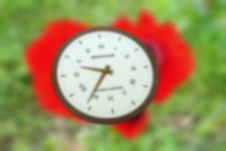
9:36
